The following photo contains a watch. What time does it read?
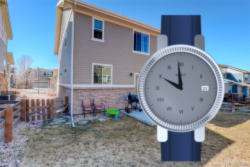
9:59
